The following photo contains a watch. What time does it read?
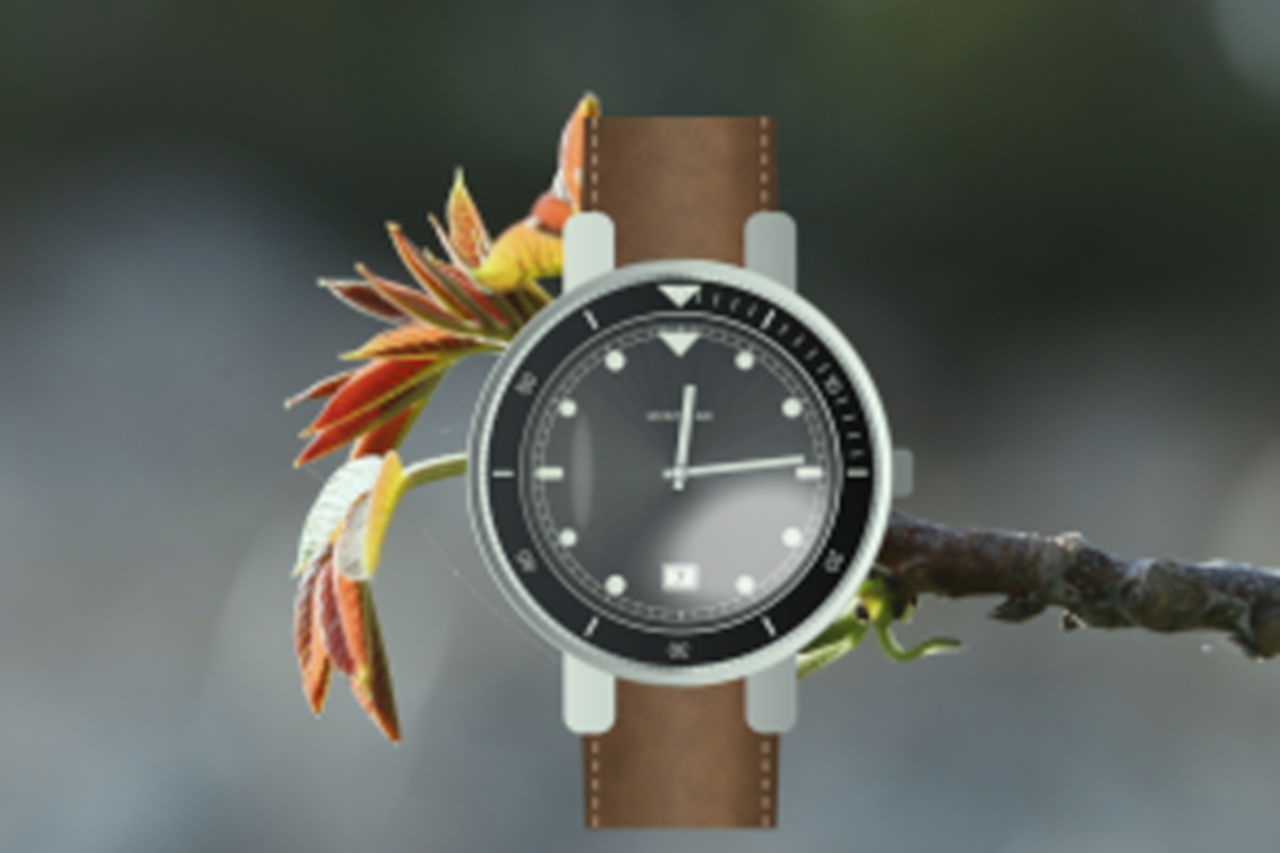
12:14
